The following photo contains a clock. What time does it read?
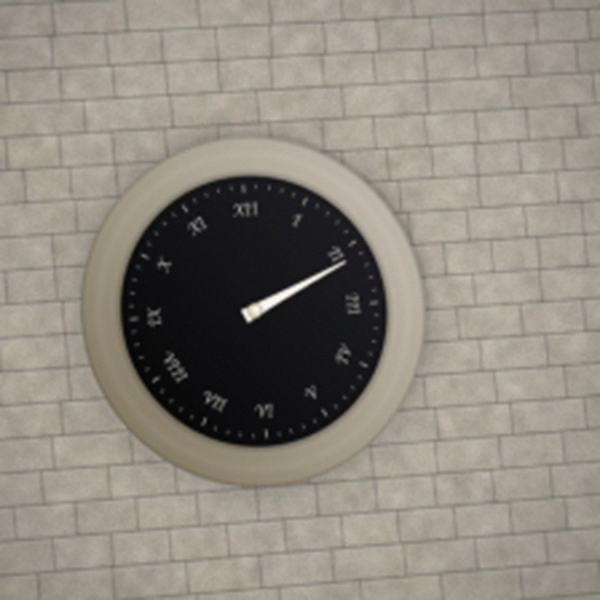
2:11
